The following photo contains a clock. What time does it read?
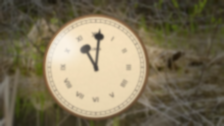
11:01
